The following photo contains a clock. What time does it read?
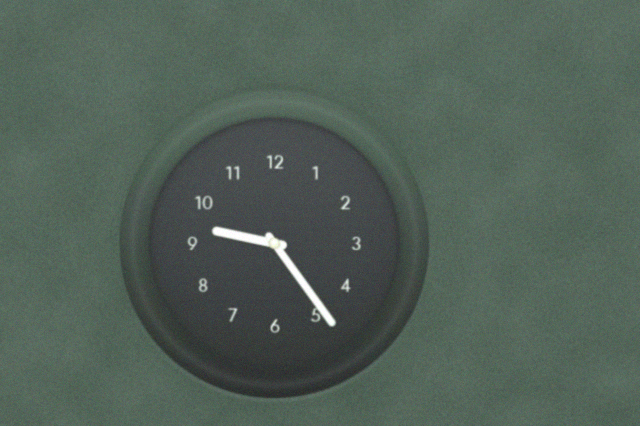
9:24
